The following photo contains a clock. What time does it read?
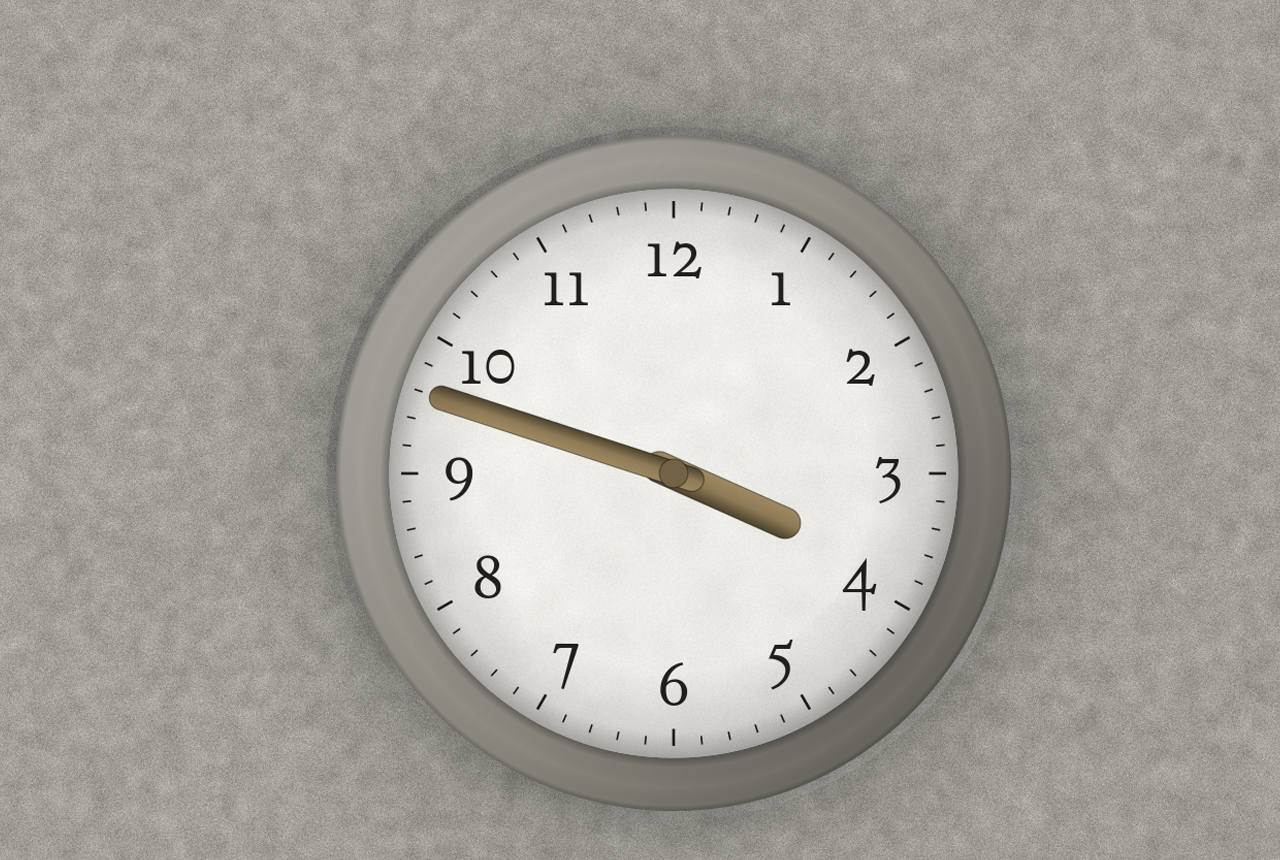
3:48
